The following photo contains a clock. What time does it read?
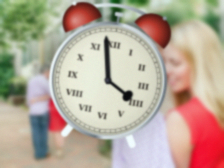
3:58
